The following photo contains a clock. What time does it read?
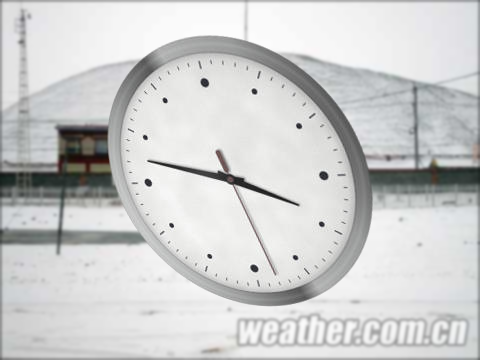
3:47:28
